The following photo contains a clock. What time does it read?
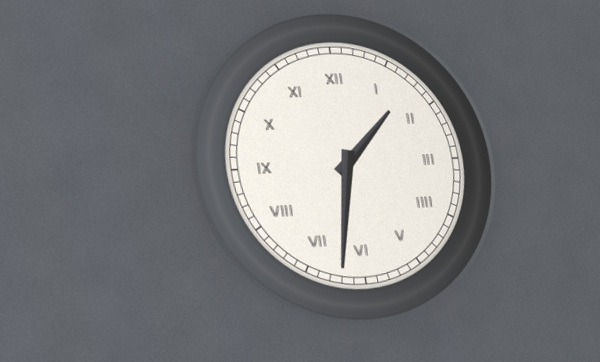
1:32
